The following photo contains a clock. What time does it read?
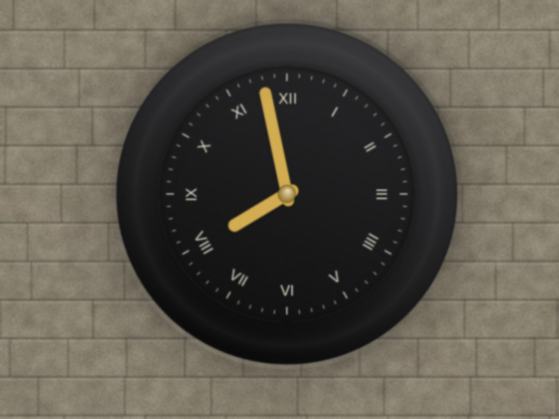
7:58
